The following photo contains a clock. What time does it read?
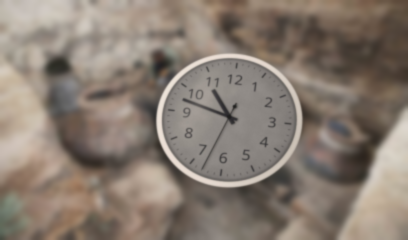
10:47:33
